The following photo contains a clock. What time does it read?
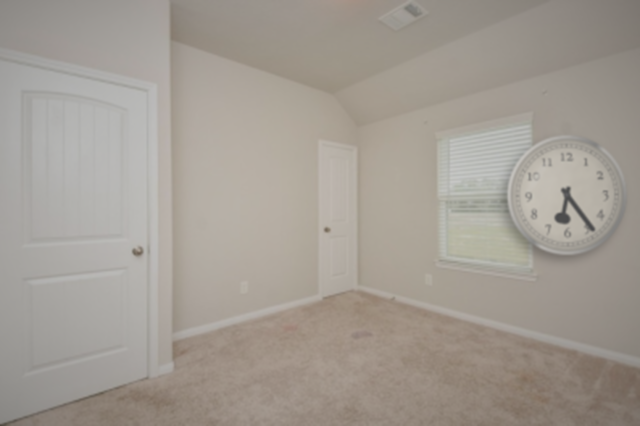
6:24
